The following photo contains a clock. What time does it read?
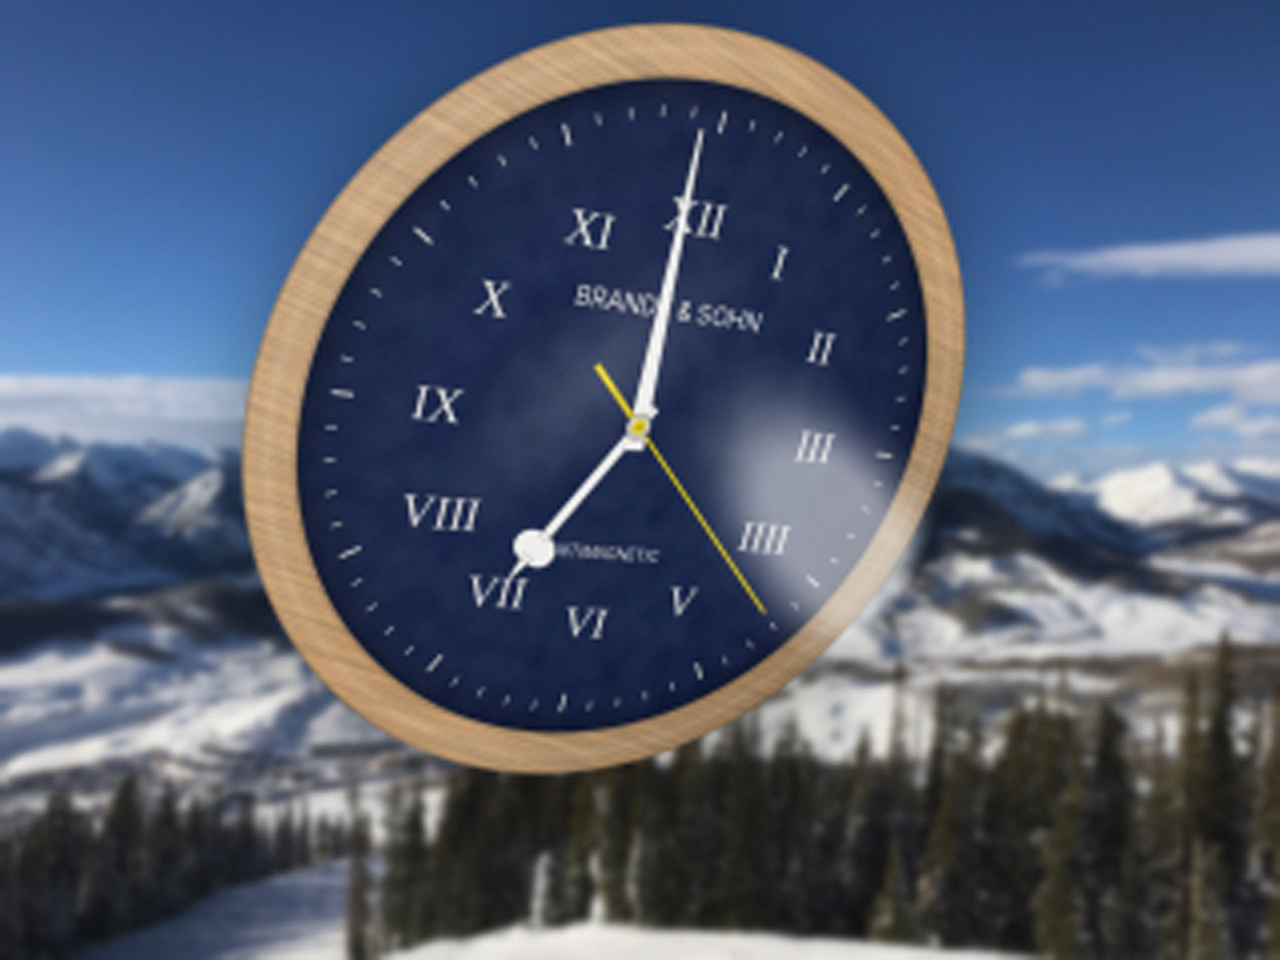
6:59:22
